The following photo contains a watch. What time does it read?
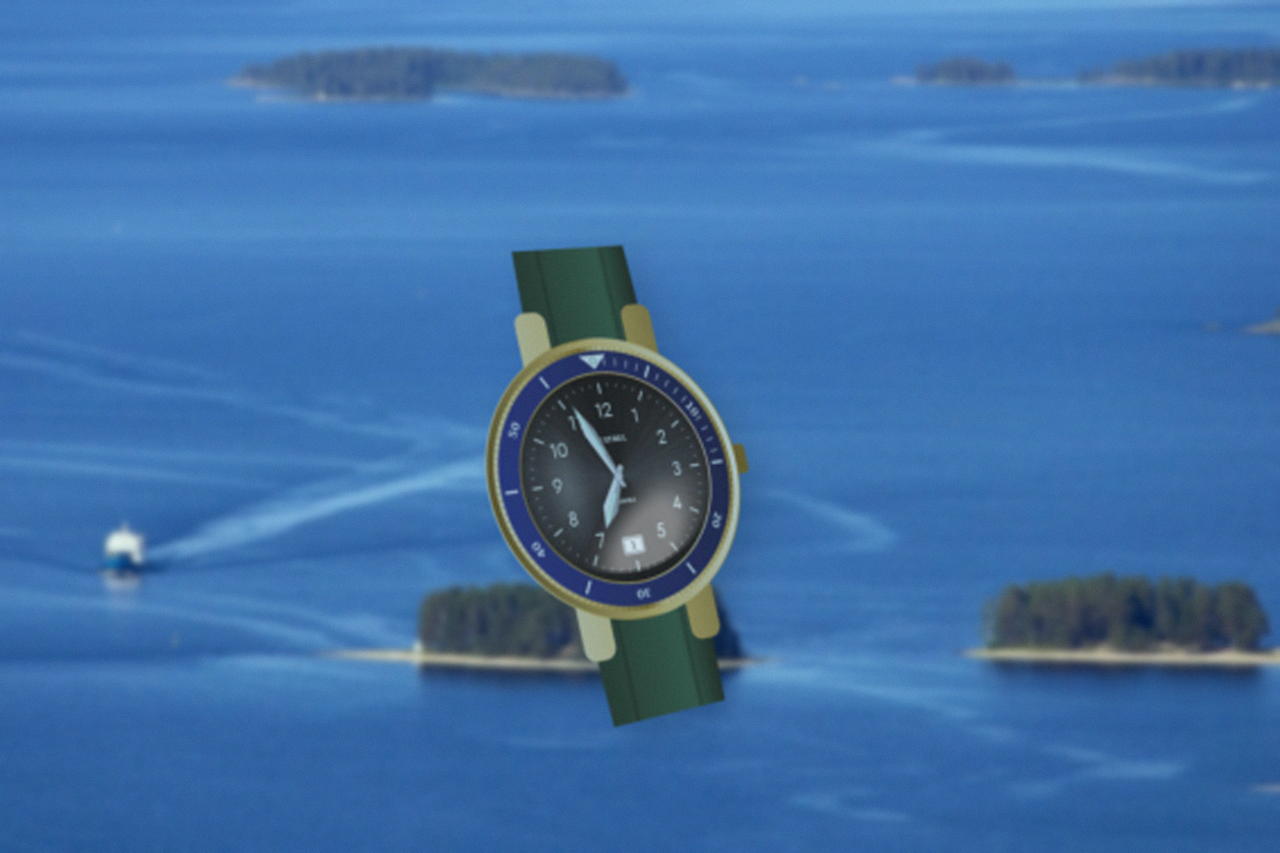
6:56
